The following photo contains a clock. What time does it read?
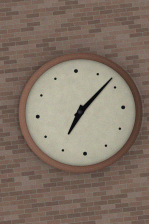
7:08
